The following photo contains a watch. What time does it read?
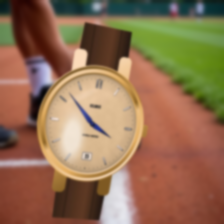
3:52
